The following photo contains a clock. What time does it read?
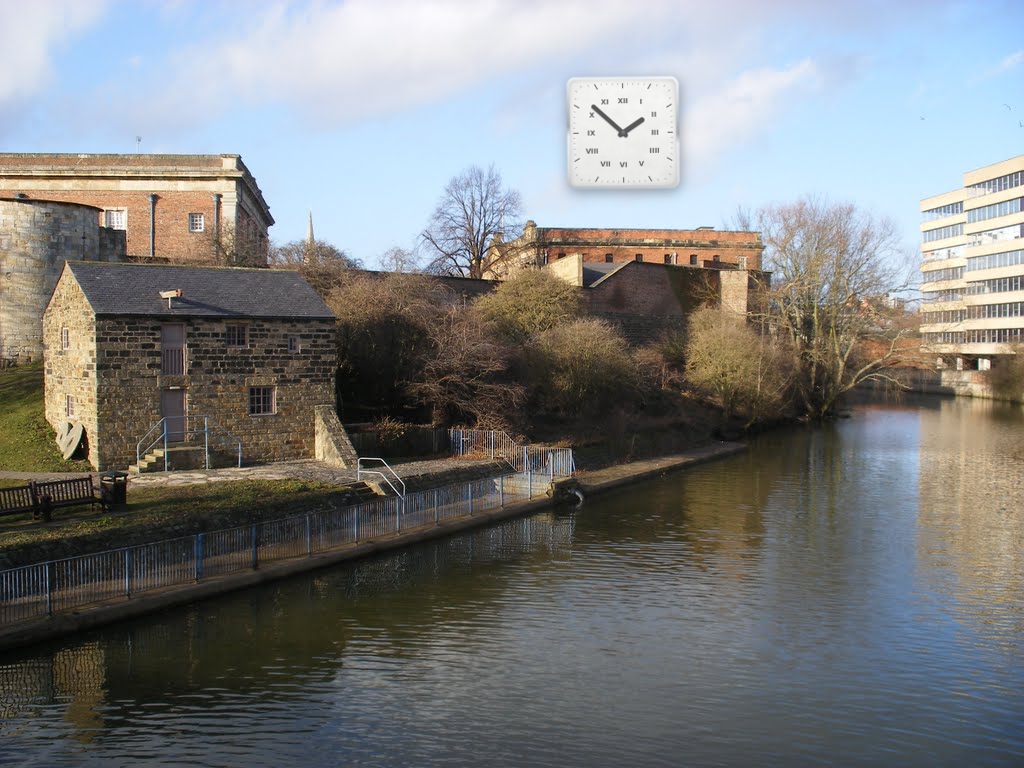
1:52
